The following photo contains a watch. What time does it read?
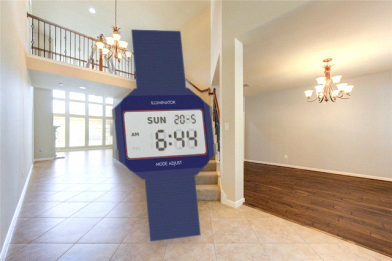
6:44
